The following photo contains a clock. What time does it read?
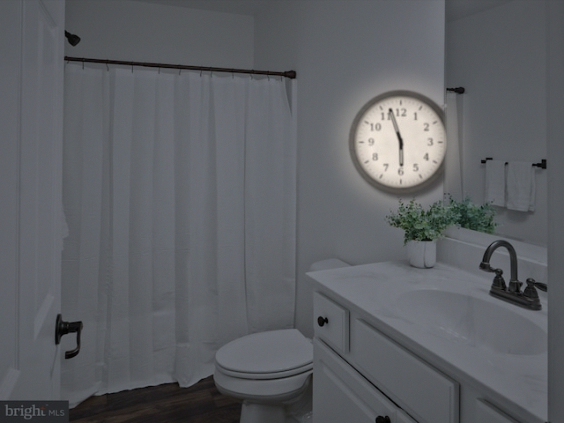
5:57
